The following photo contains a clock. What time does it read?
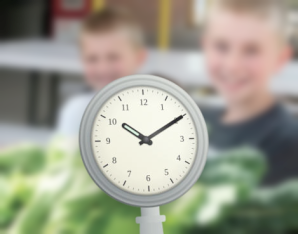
10:10
